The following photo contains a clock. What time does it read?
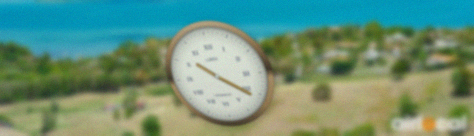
10:21
